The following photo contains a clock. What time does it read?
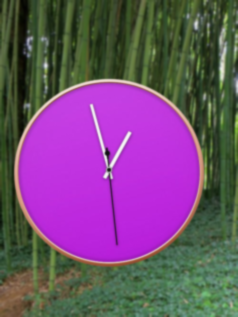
12:57:29
